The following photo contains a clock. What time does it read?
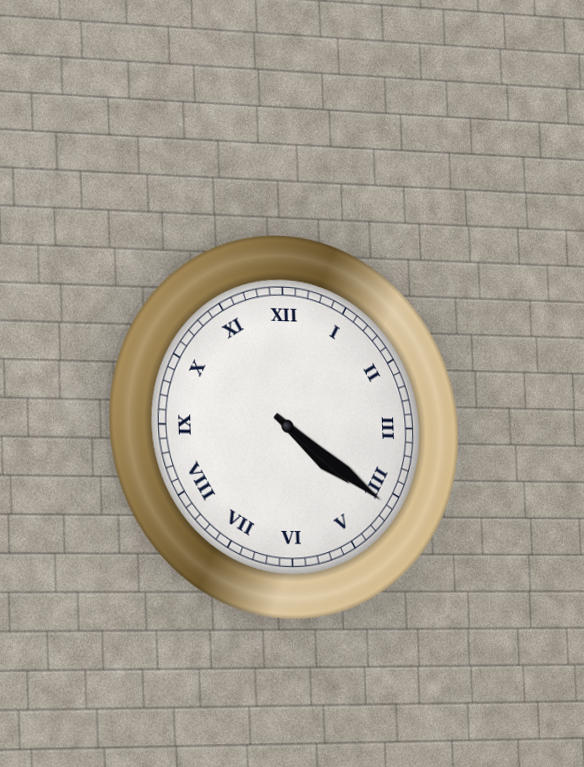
4:21
